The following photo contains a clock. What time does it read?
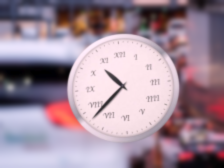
10:38
